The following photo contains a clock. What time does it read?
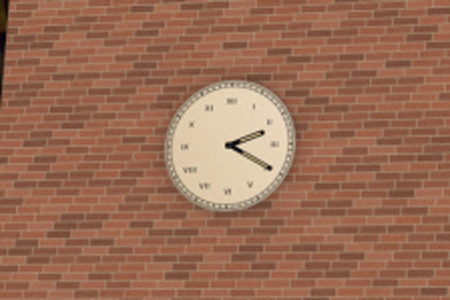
2:20
